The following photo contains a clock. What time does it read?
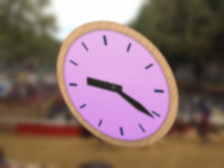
9:21
